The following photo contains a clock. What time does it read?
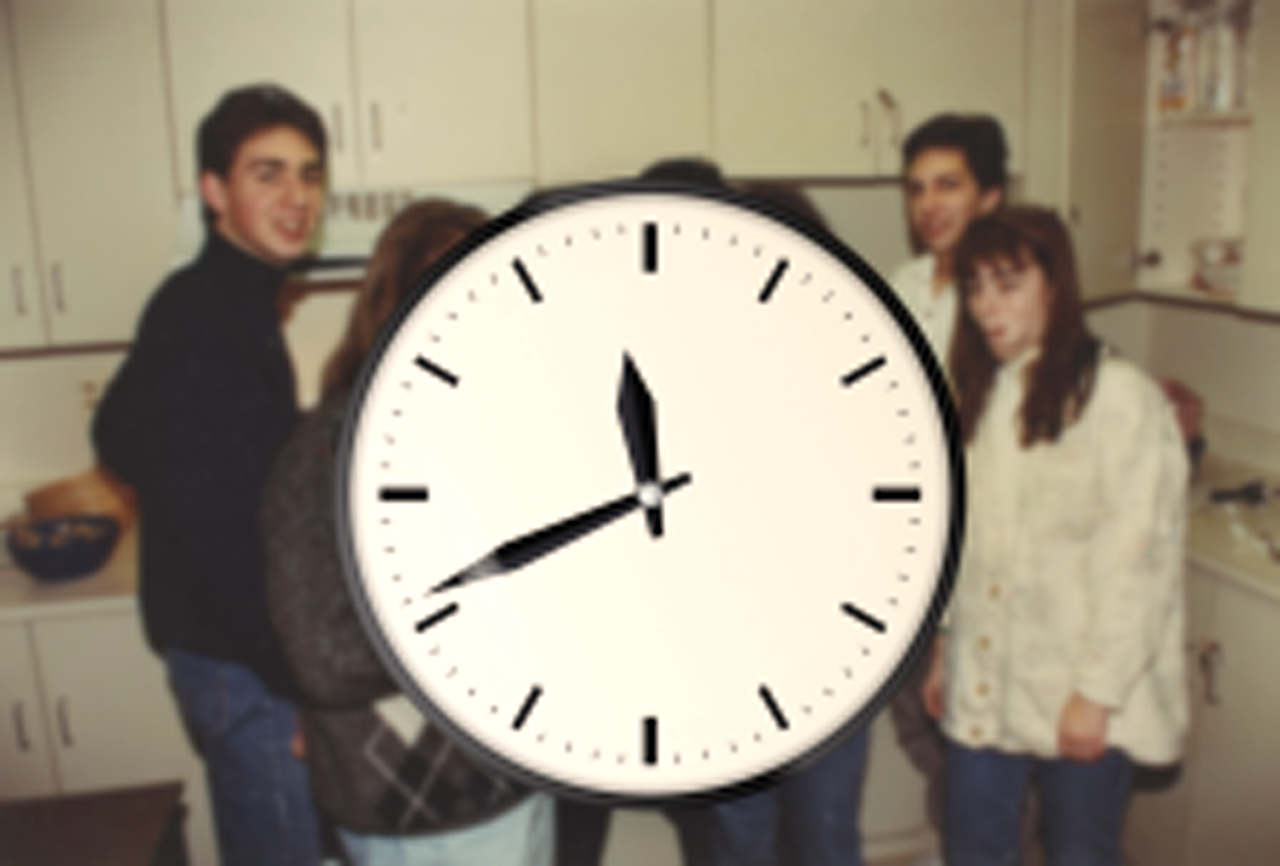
11:41
